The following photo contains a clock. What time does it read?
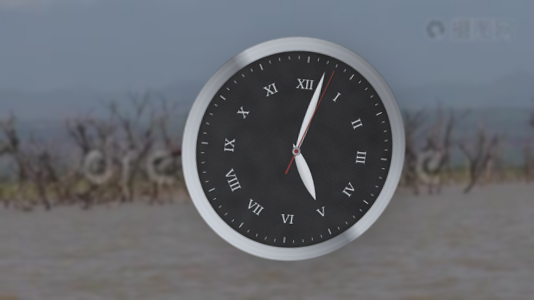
5:02:03
